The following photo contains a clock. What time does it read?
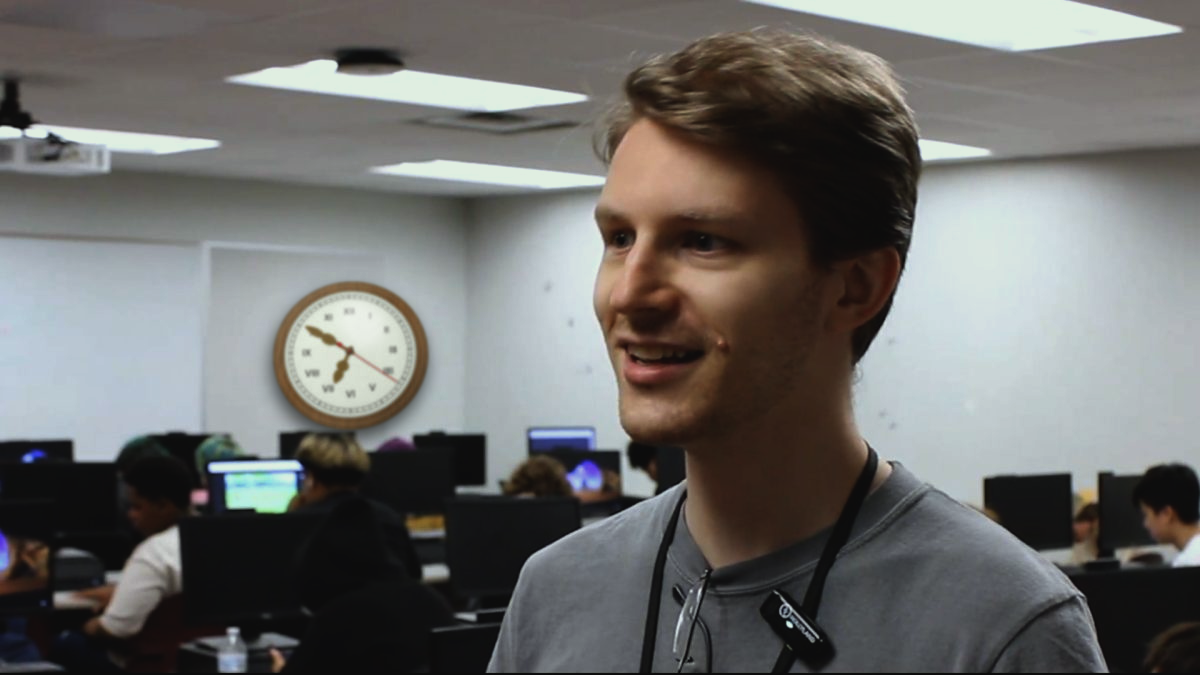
6:50:21
